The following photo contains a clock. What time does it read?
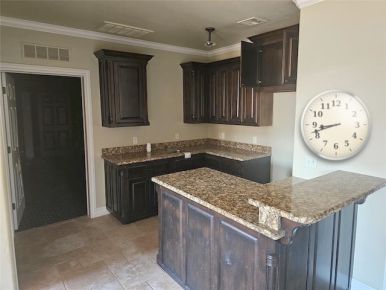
8:42
